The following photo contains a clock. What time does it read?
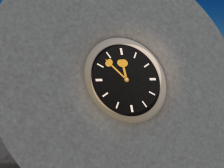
11:53
